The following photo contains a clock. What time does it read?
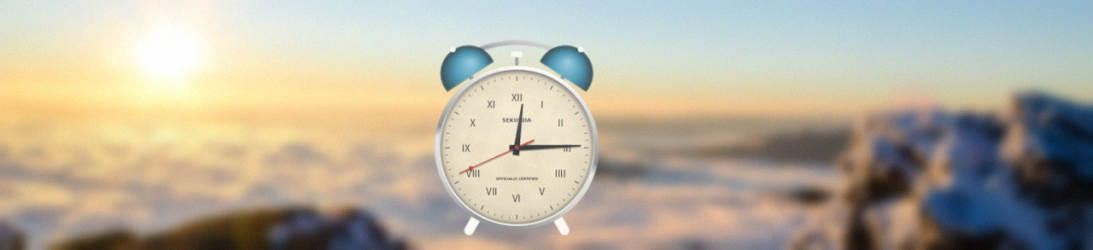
12:14:41
